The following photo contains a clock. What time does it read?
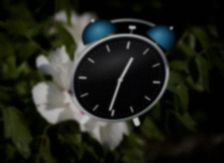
12:31
